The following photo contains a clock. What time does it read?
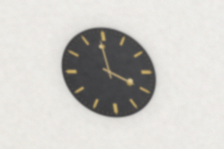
3:59
